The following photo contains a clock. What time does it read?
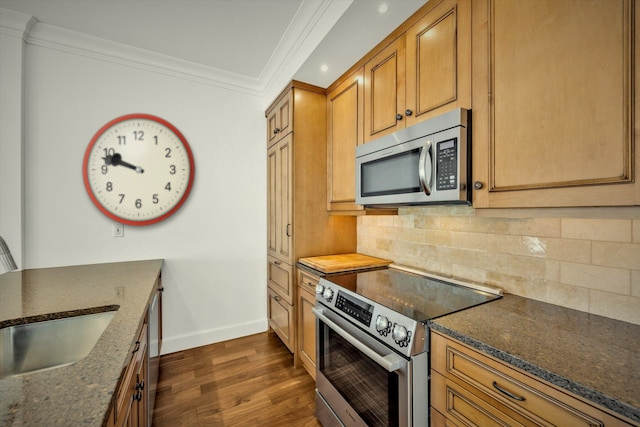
9:48
